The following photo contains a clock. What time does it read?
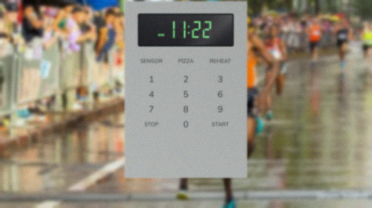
11:22
